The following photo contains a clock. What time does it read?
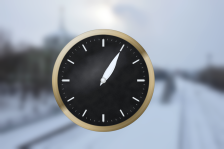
1:05
